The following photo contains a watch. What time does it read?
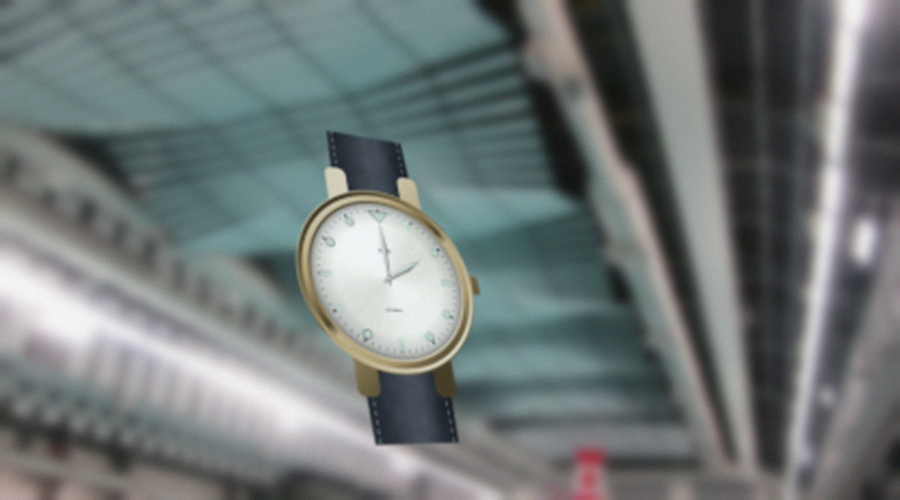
2:00
